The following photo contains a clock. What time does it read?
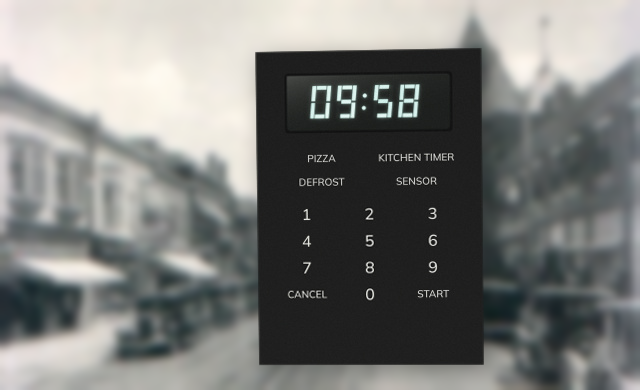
9:58
